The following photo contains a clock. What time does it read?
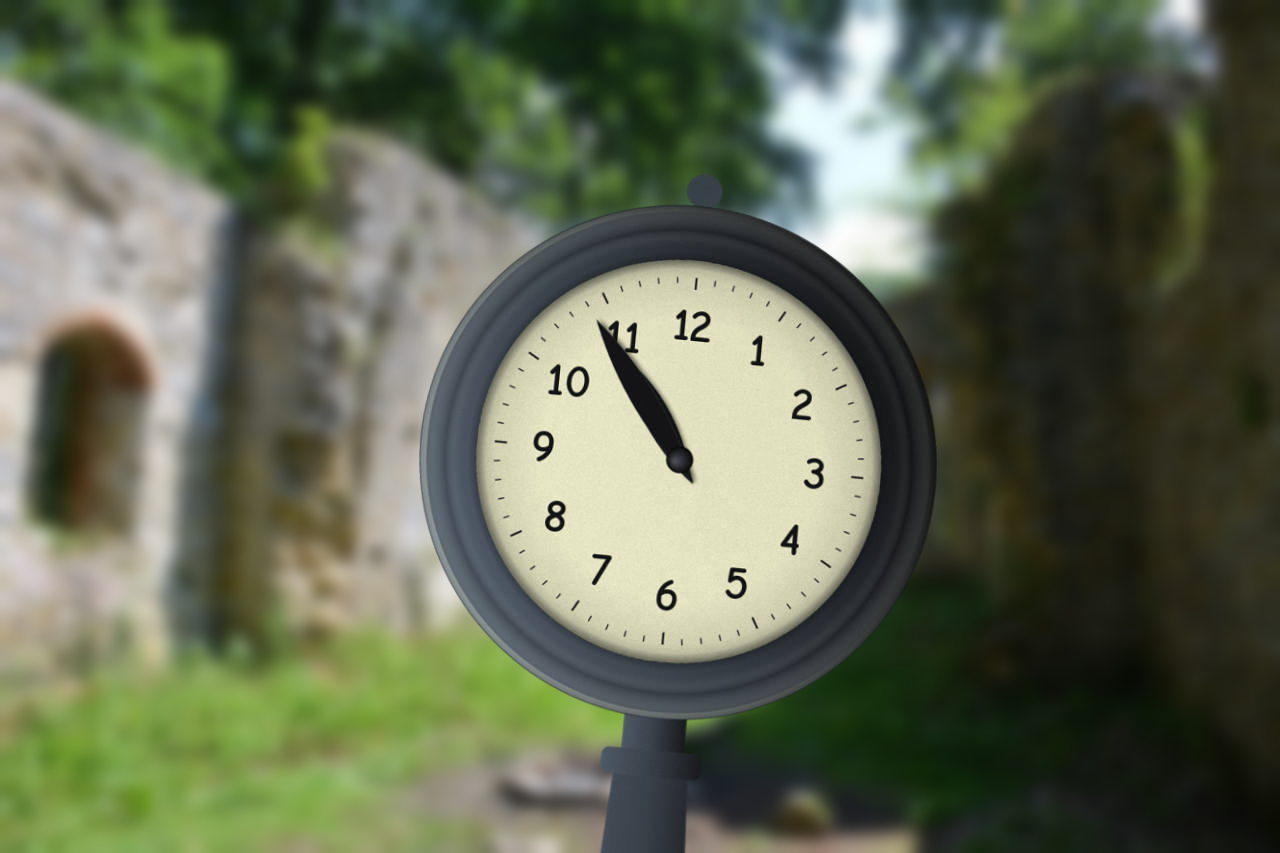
10:54
